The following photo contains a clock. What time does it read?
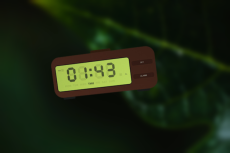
1:43
